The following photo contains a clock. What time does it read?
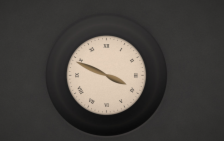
3:49
